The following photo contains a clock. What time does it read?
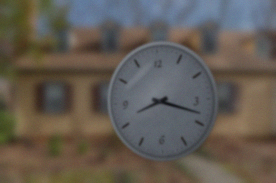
8:18
